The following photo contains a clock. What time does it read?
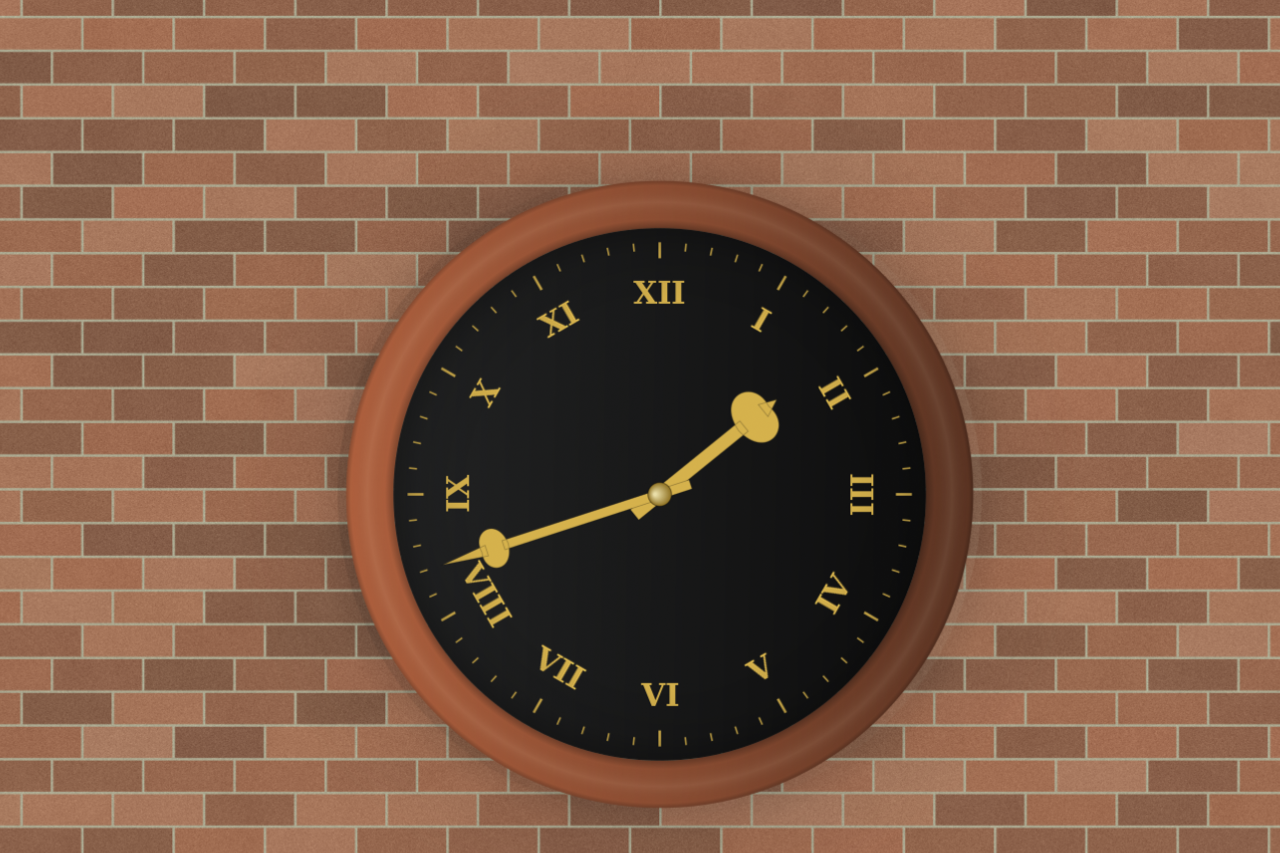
1:42
